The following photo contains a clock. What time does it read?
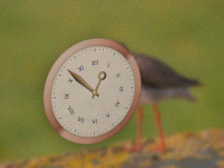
12:52
